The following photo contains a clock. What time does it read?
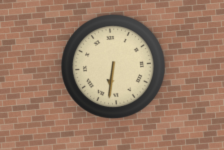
6:32
